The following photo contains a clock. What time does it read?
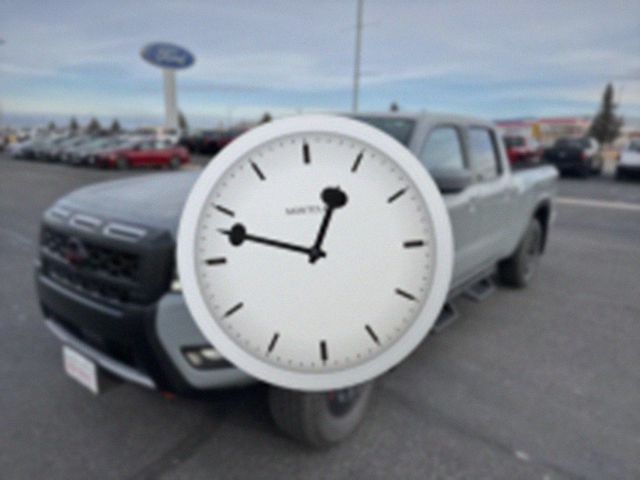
12:48
